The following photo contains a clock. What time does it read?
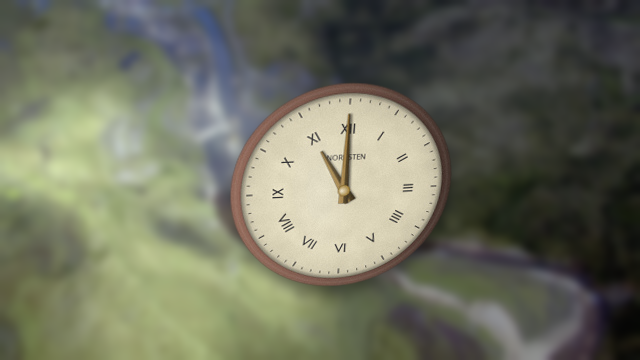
11:00
